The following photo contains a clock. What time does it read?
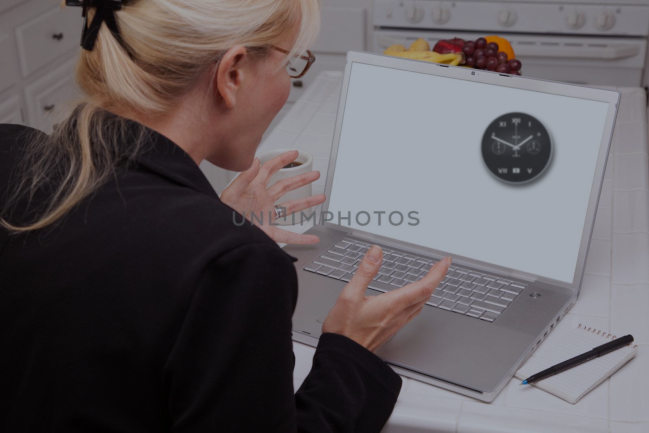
1:49
